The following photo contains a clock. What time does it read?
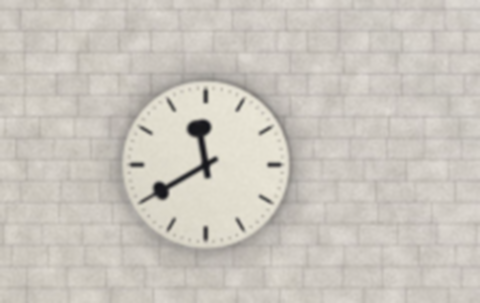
11:40
